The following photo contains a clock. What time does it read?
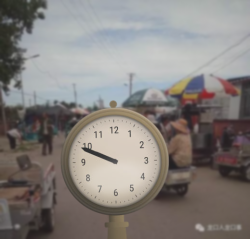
9:49
